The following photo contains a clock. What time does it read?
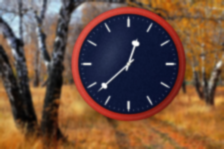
12:38
